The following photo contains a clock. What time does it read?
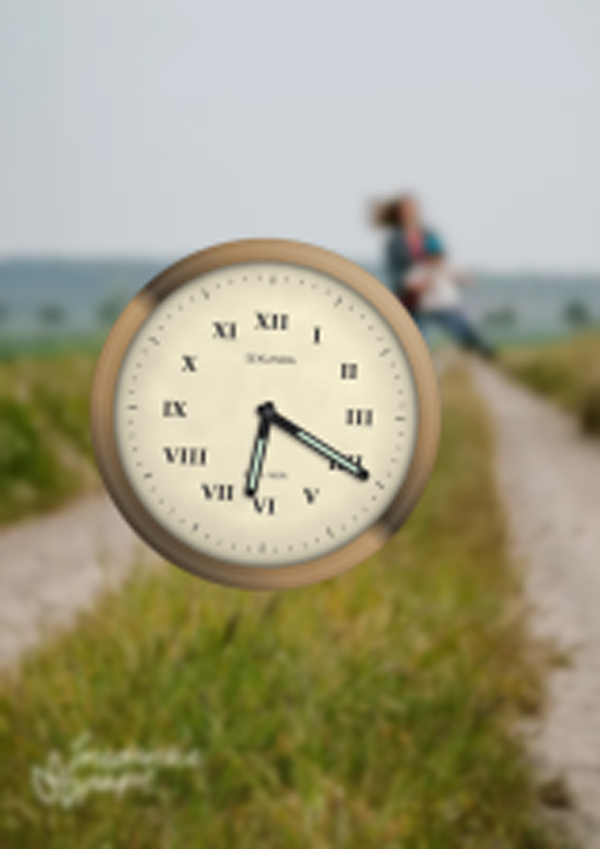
6:20
